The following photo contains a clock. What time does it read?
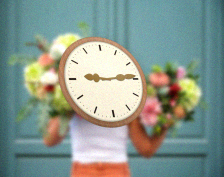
9:14
